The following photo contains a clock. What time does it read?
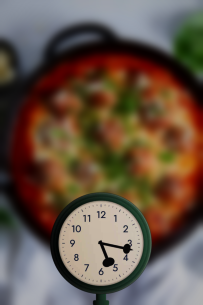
5:17
